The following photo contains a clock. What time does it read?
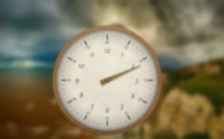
2:11
